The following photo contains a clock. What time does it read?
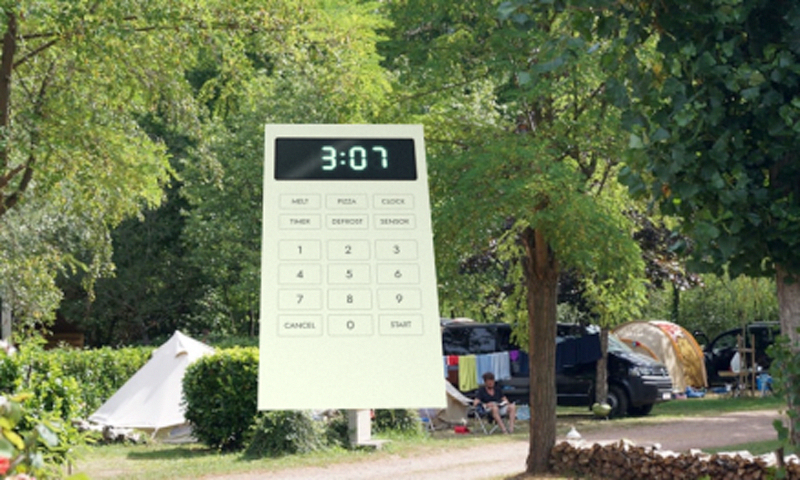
3:07
